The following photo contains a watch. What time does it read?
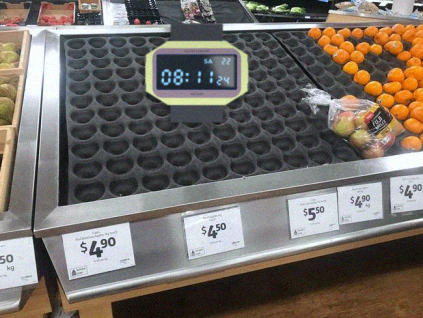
8:11:24
